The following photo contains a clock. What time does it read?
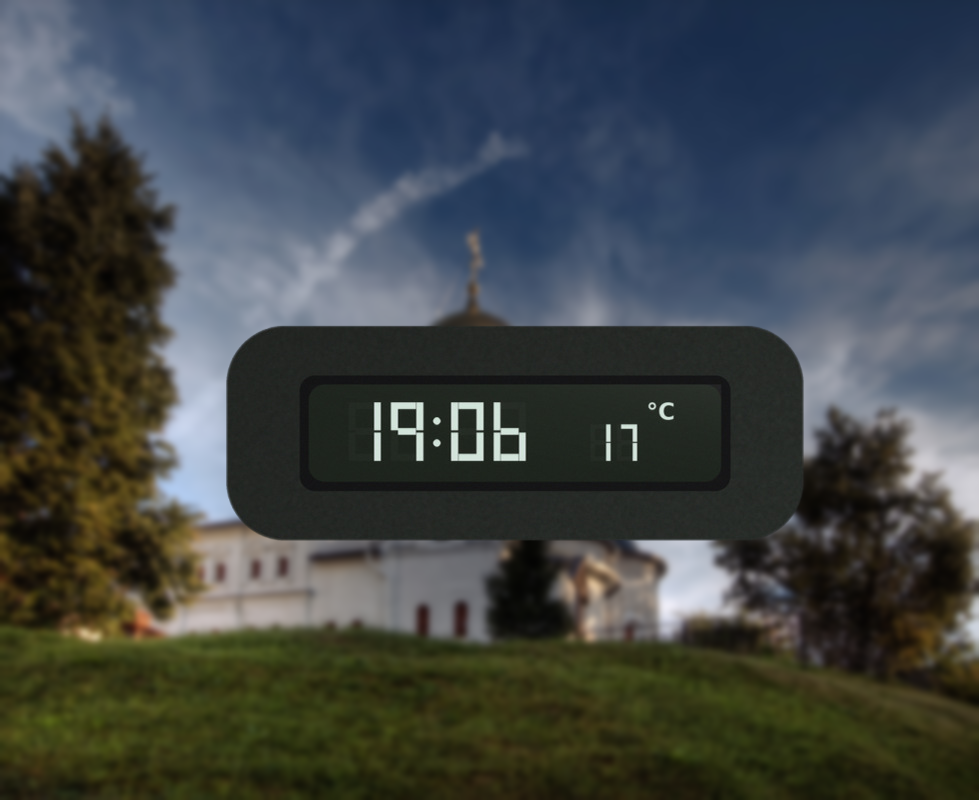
19:06
